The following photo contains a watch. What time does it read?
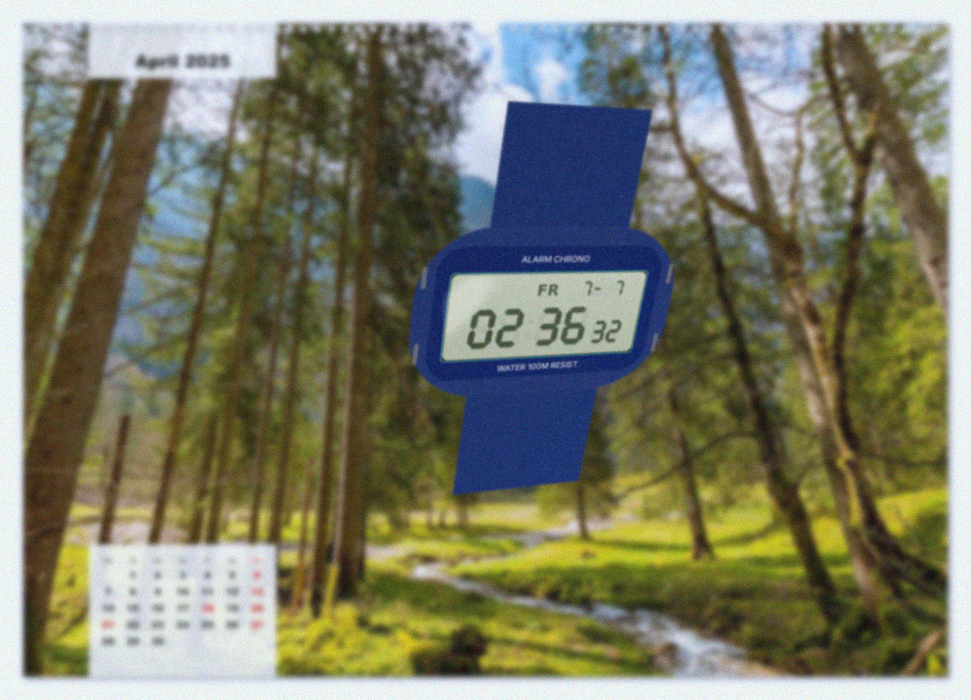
2:36:32
